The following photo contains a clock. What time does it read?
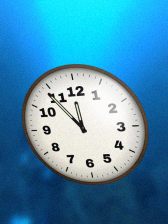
11:54
